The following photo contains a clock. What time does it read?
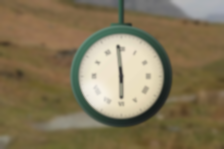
5:59
